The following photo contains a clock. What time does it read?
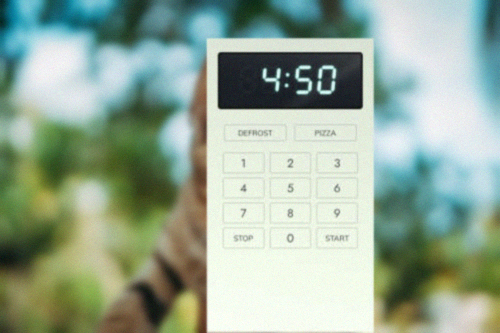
4:50
